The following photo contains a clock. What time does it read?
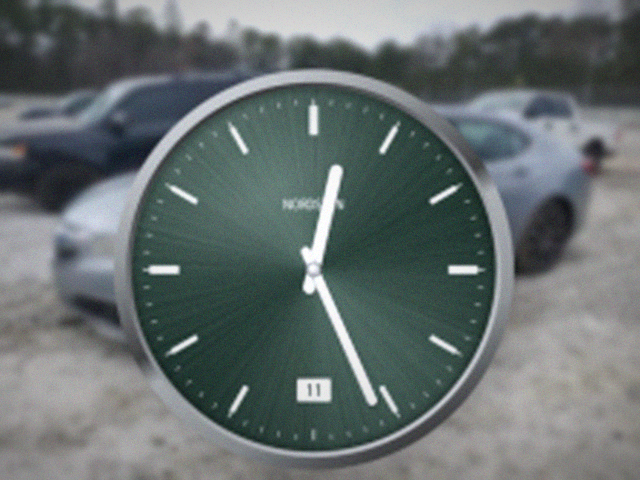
12:26
